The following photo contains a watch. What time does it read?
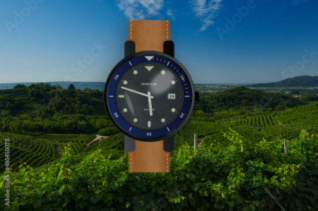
5:48
